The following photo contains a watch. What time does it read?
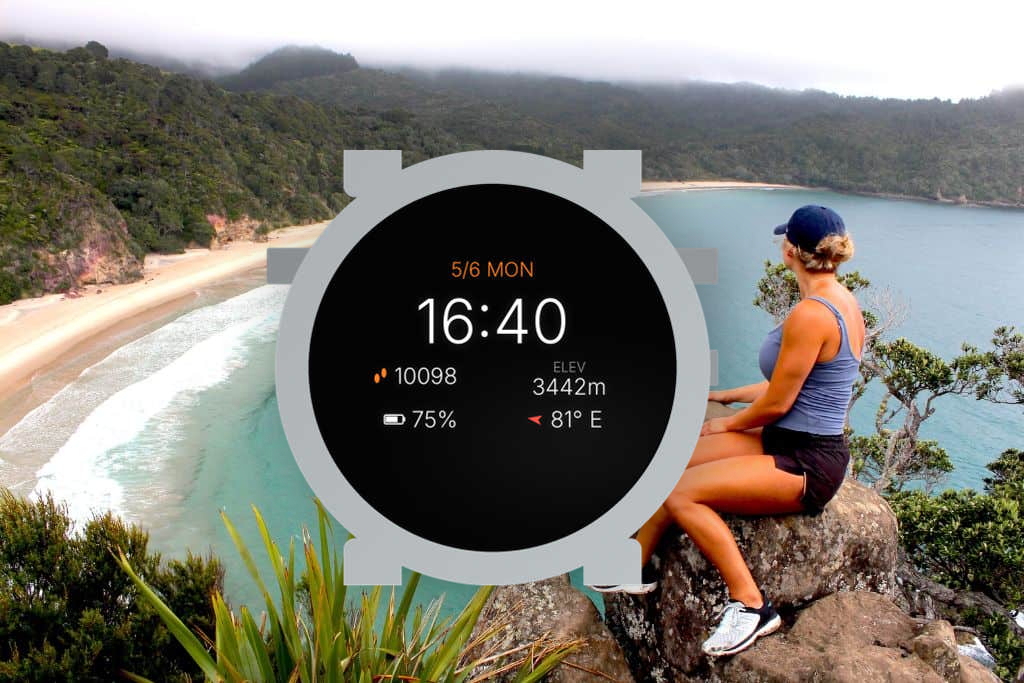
16:40
